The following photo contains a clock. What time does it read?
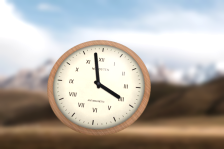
3:58
